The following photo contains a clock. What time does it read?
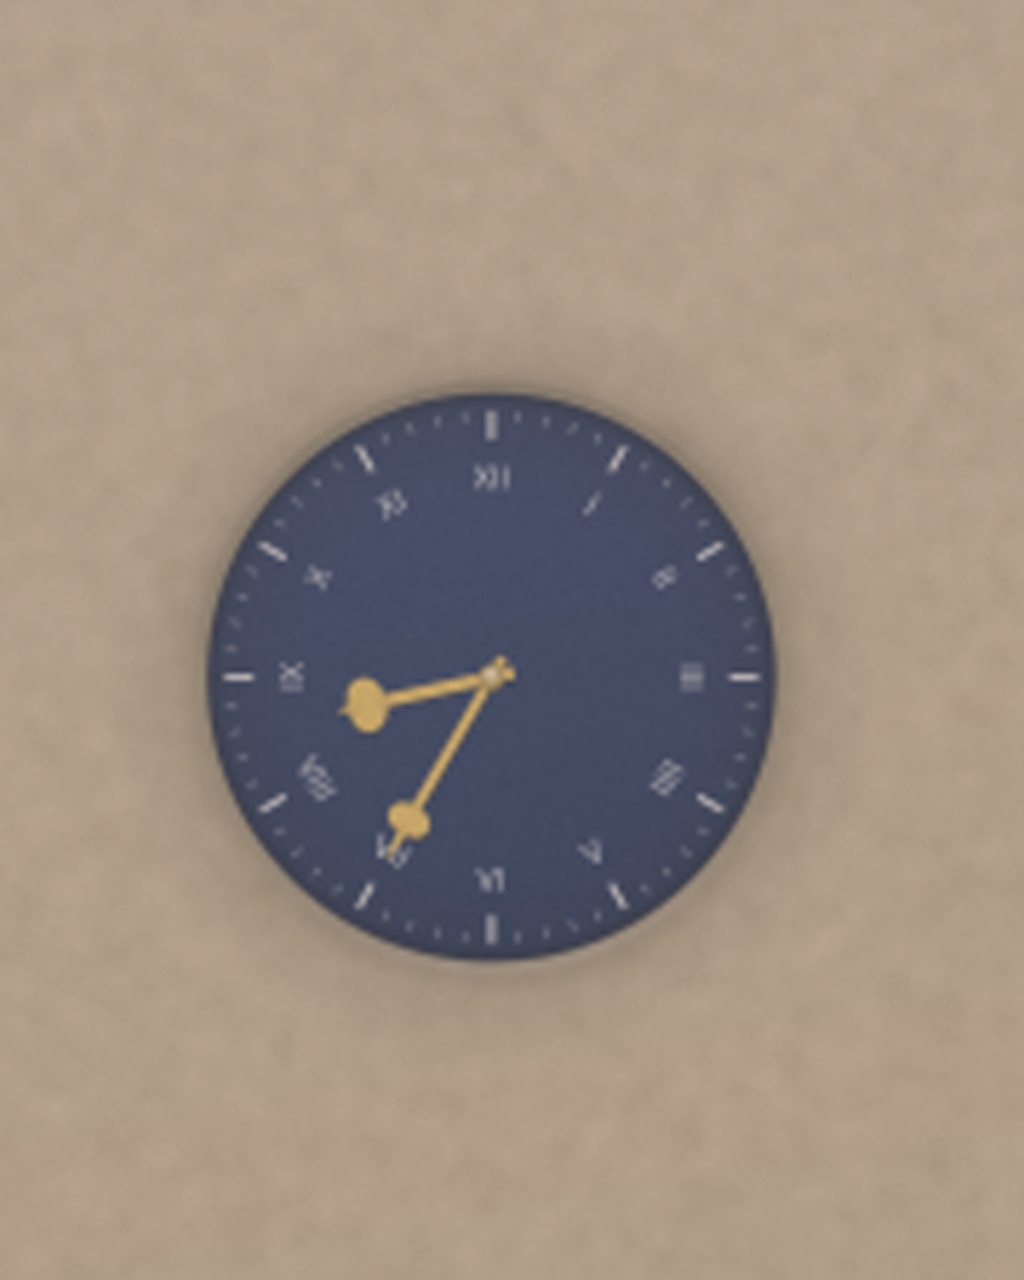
8:35
